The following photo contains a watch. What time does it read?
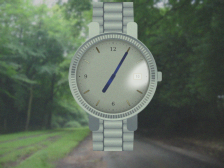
7:05
